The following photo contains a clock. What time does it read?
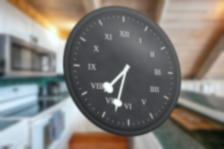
7:33
